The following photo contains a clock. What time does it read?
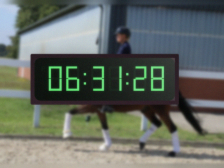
6:31:28
